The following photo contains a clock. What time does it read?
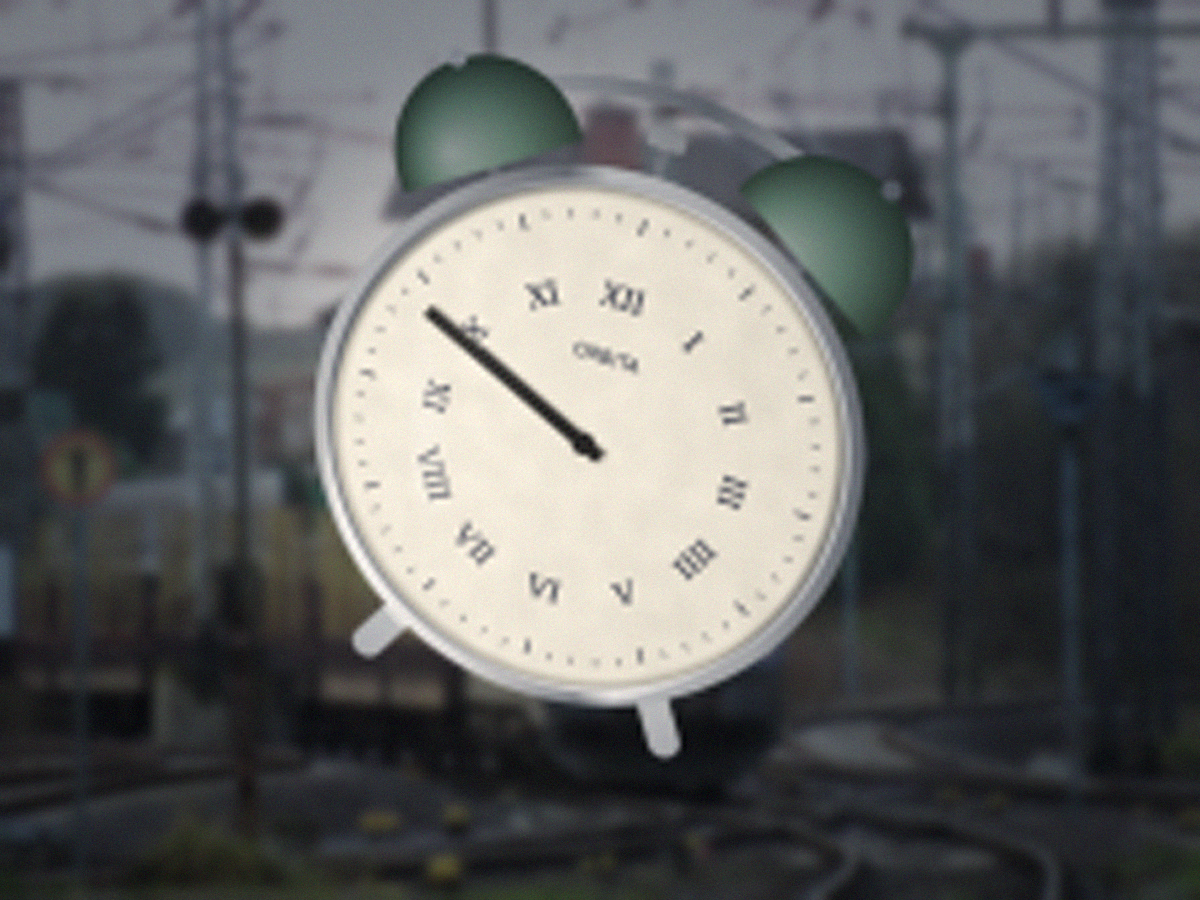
9:49
